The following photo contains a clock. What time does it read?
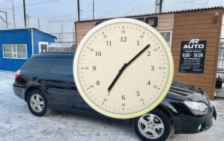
7:08
